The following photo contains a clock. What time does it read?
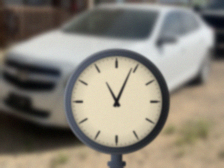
11:04
